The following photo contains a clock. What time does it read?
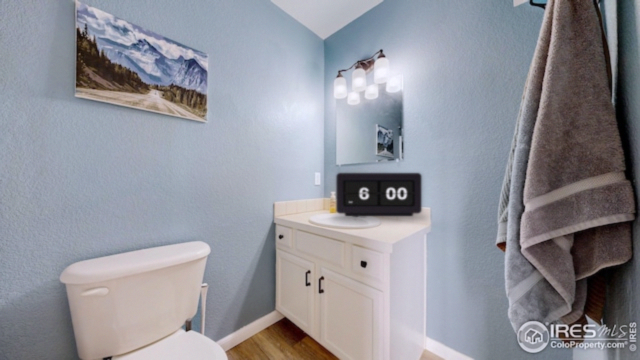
6:00
